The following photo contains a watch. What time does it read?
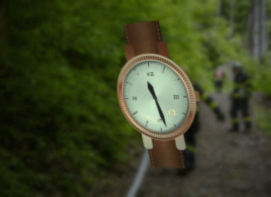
11:28
